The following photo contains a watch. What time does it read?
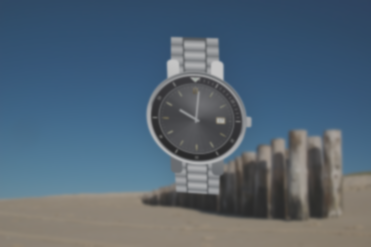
10:01
